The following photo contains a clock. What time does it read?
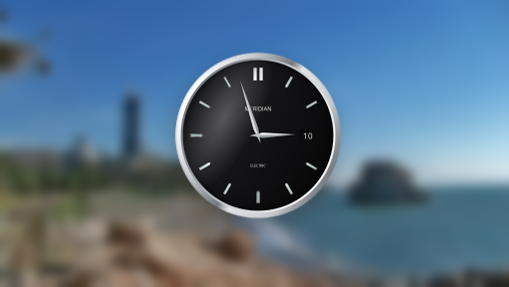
2:57
